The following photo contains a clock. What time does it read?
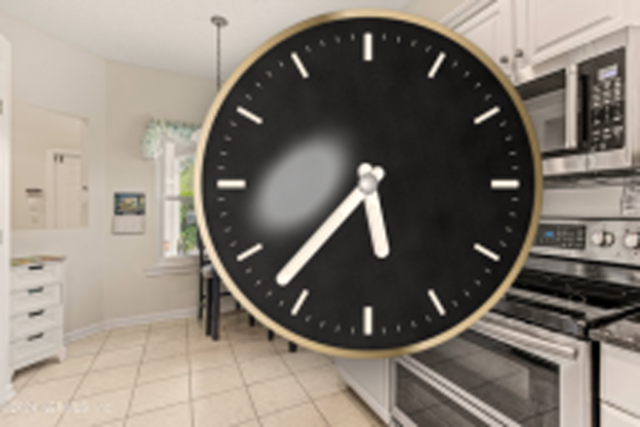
5:37
